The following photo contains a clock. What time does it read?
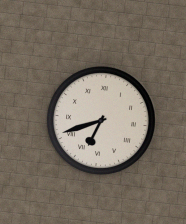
6:41
